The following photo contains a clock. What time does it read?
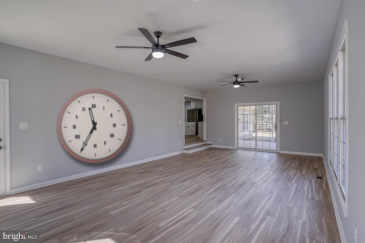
11:35
